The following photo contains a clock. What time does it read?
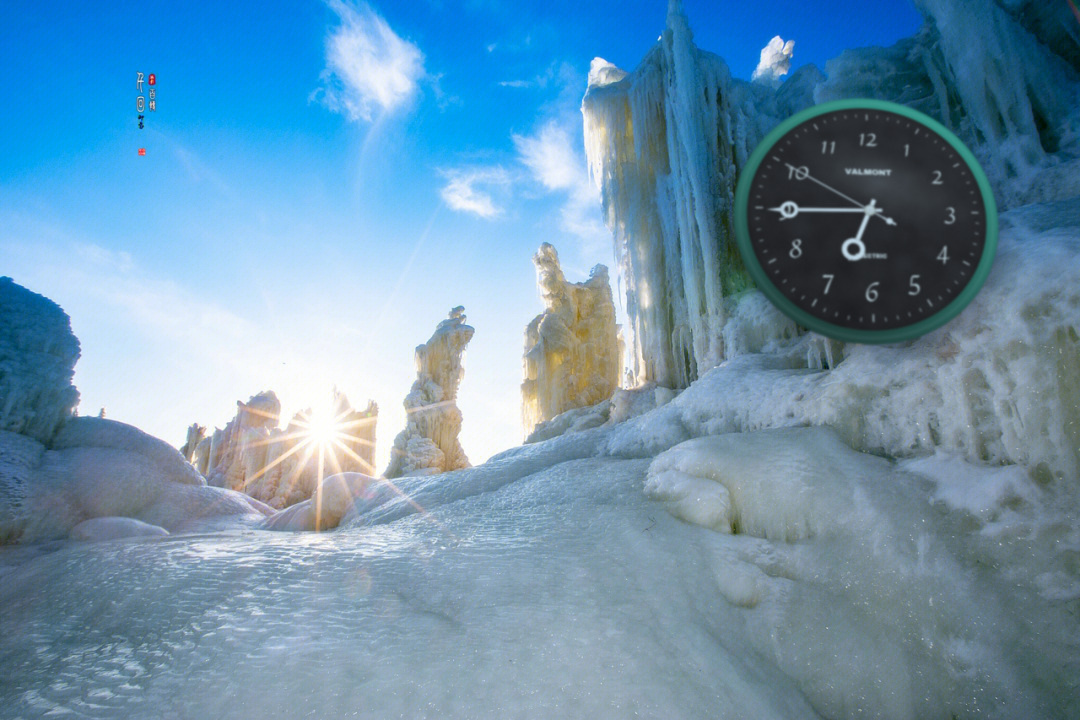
6:44:50
